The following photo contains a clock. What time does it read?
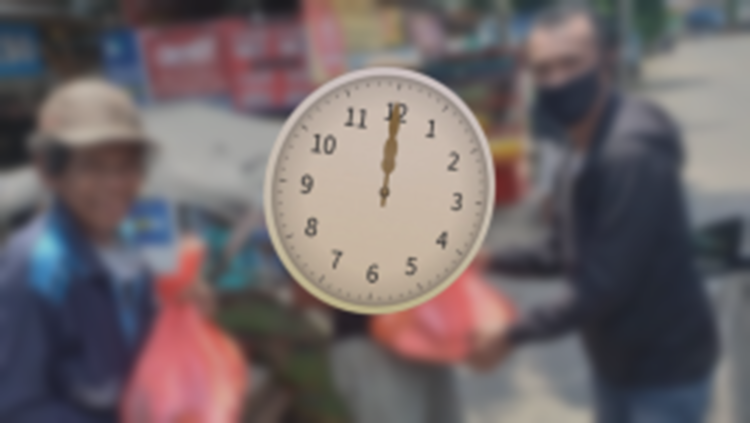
12:00
